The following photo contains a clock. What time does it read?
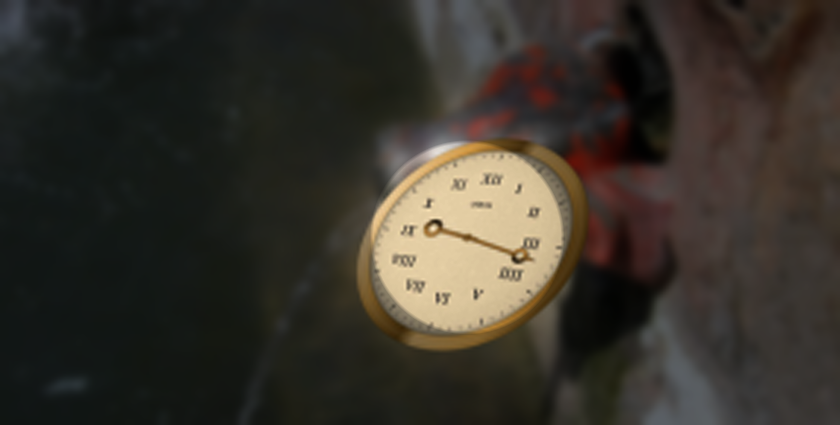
9:17
